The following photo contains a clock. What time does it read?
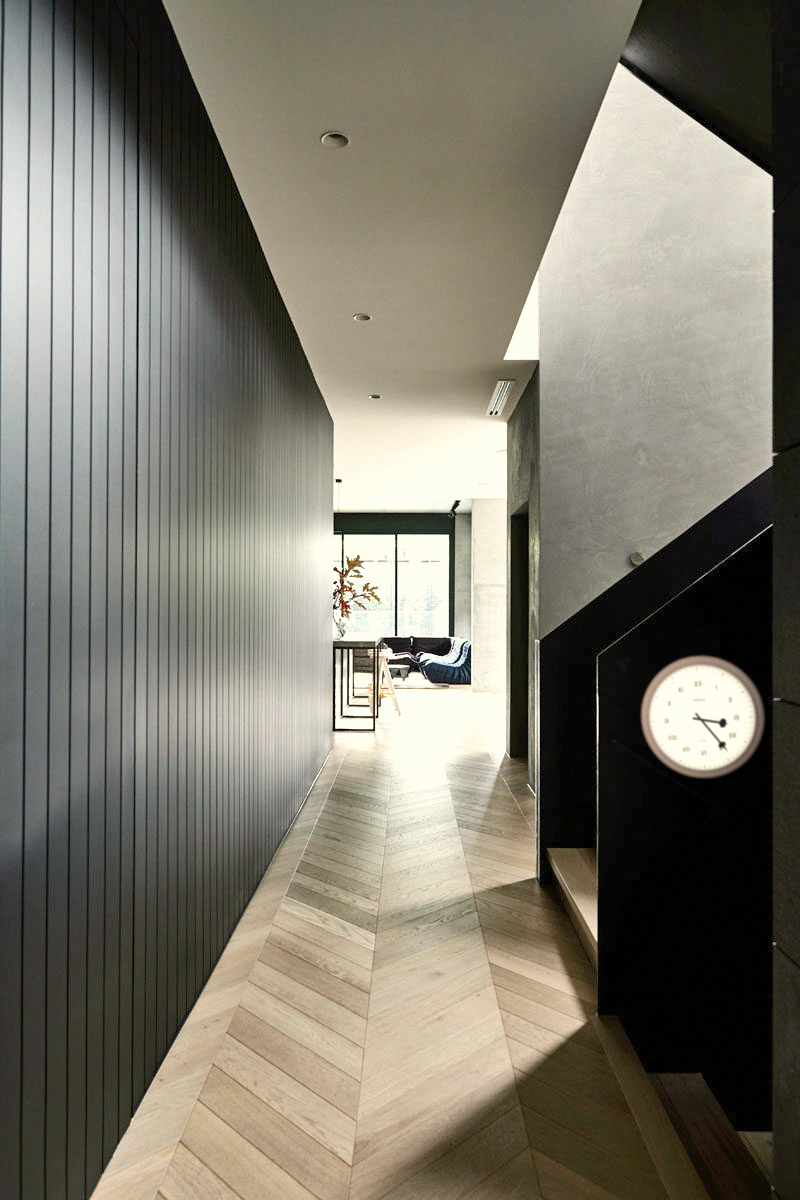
3:24
